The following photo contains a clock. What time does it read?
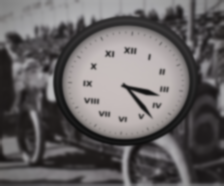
3:23
